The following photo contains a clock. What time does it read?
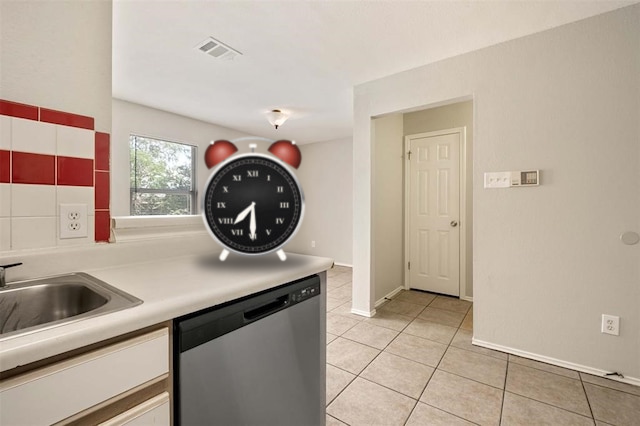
7:30
